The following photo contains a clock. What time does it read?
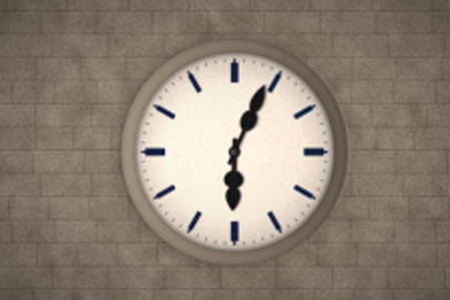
6:04
